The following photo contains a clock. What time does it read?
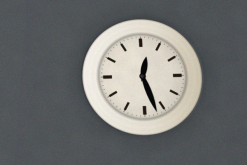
12:27
